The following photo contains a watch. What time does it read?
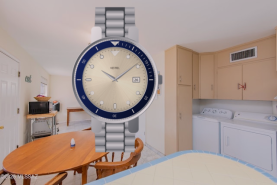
10:09
